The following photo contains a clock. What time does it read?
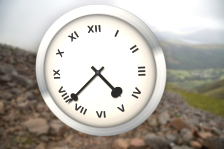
4:38
